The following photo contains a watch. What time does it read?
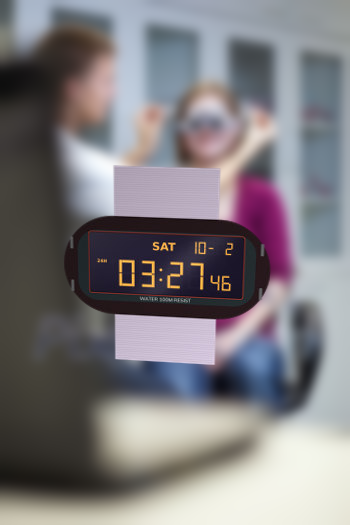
3:27:46
